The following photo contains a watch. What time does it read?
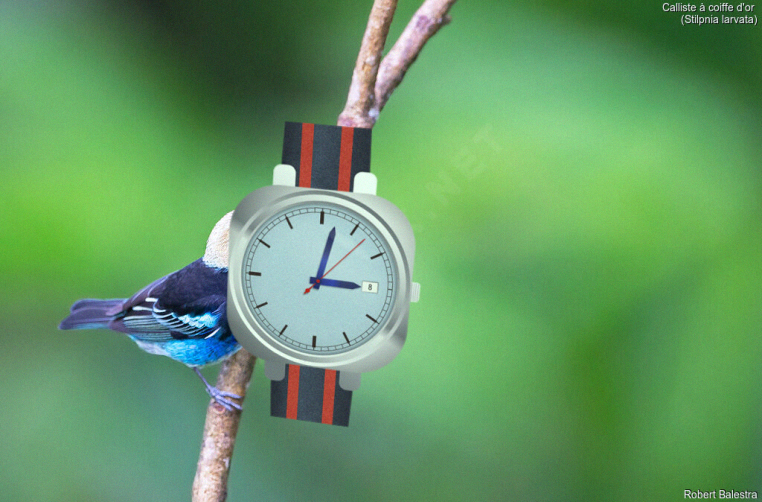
3:02:07
